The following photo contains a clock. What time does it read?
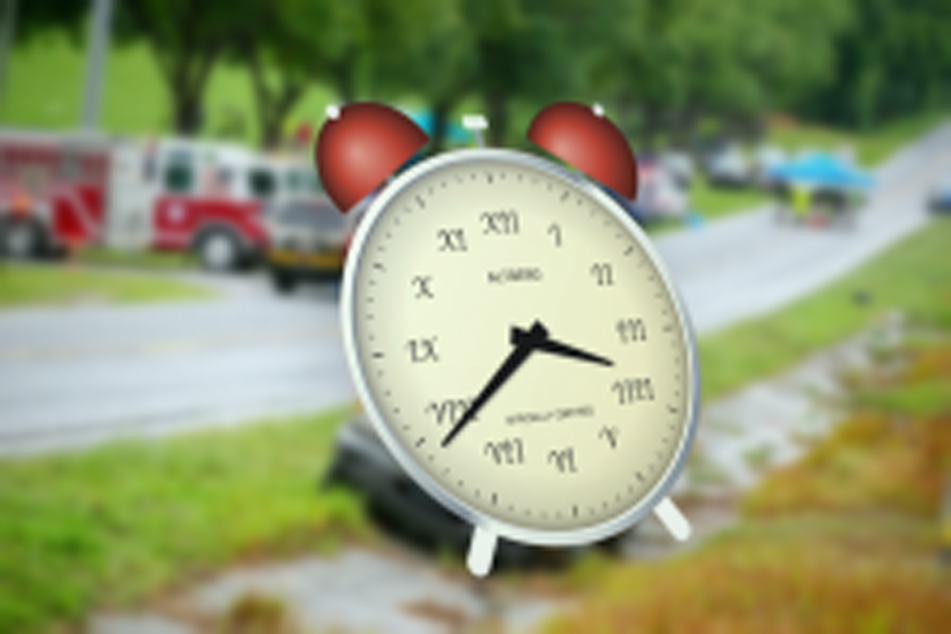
3:39
